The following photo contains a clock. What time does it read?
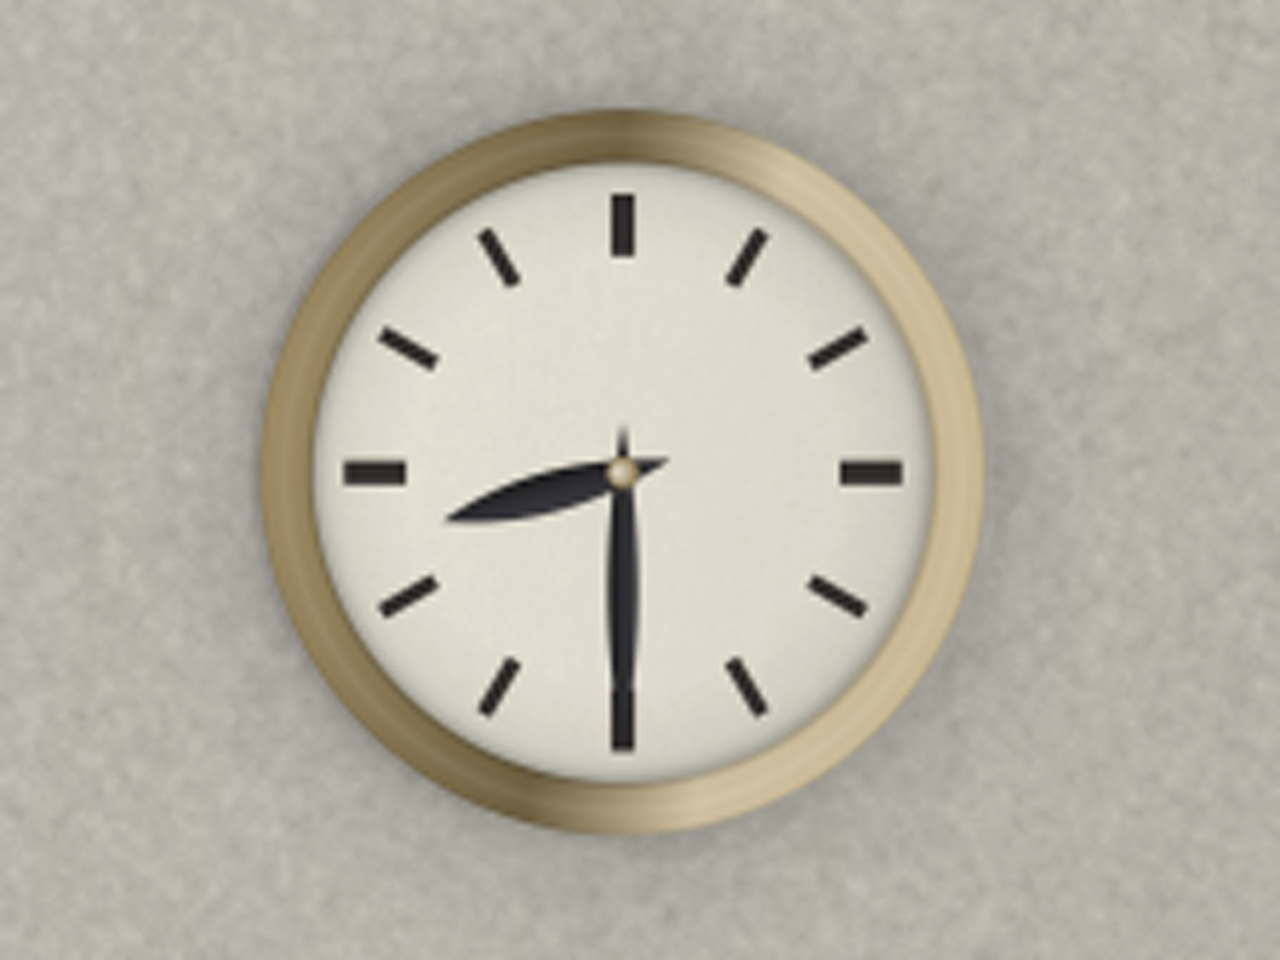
8:30
